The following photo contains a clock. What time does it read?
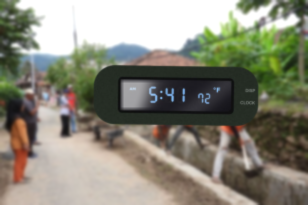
5:41
